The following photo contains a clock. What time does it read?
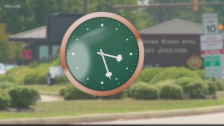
3:27
